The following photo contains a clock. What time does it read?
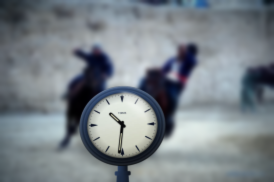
10:31
